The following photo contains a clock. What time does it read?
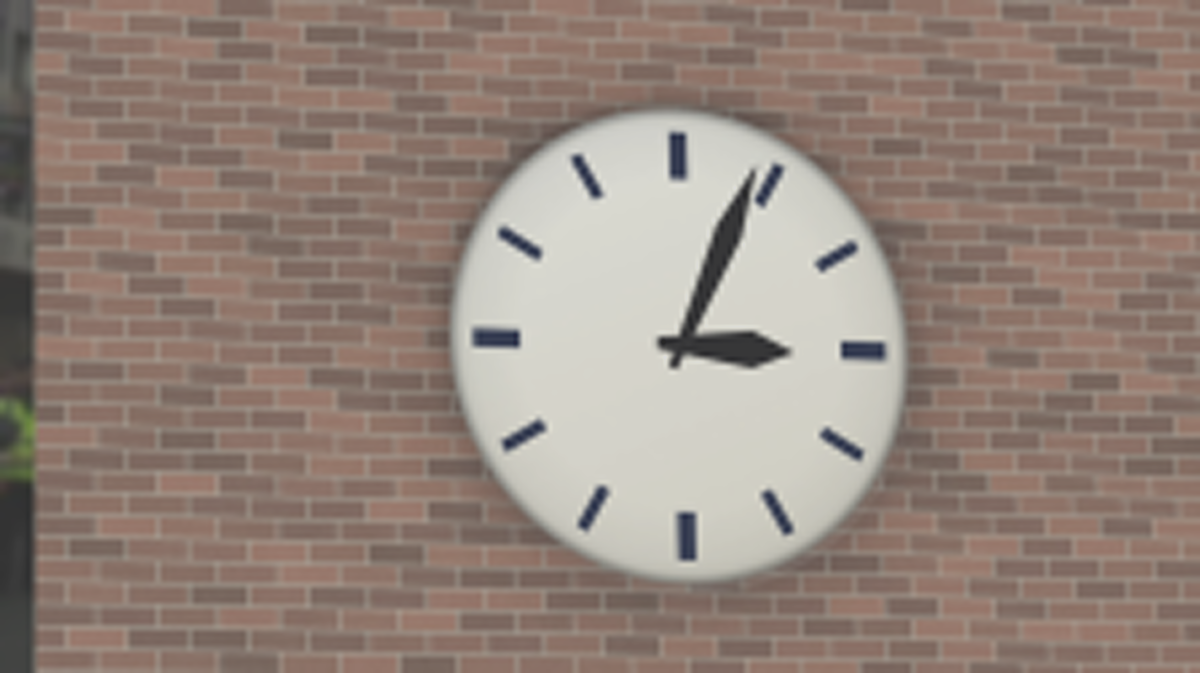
3:04
